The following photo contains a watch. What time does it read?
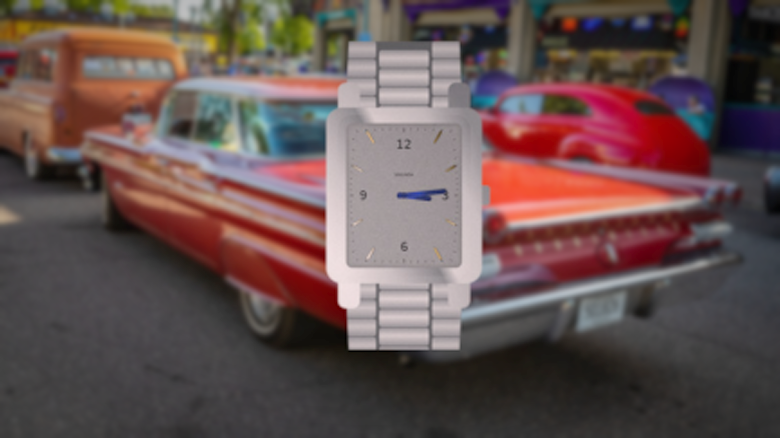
3:14
